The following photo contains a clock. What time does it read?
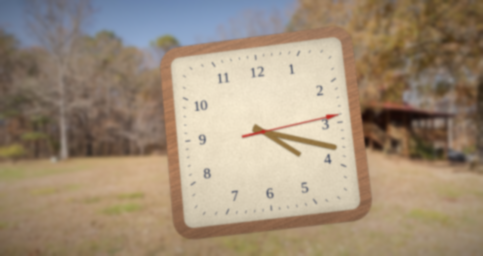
4:18:14
